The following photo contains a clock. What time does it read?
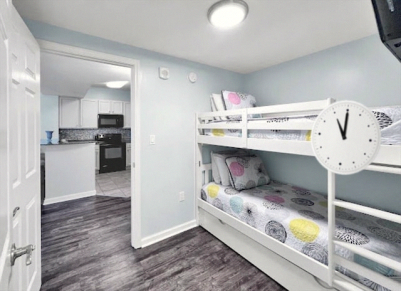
11:00
